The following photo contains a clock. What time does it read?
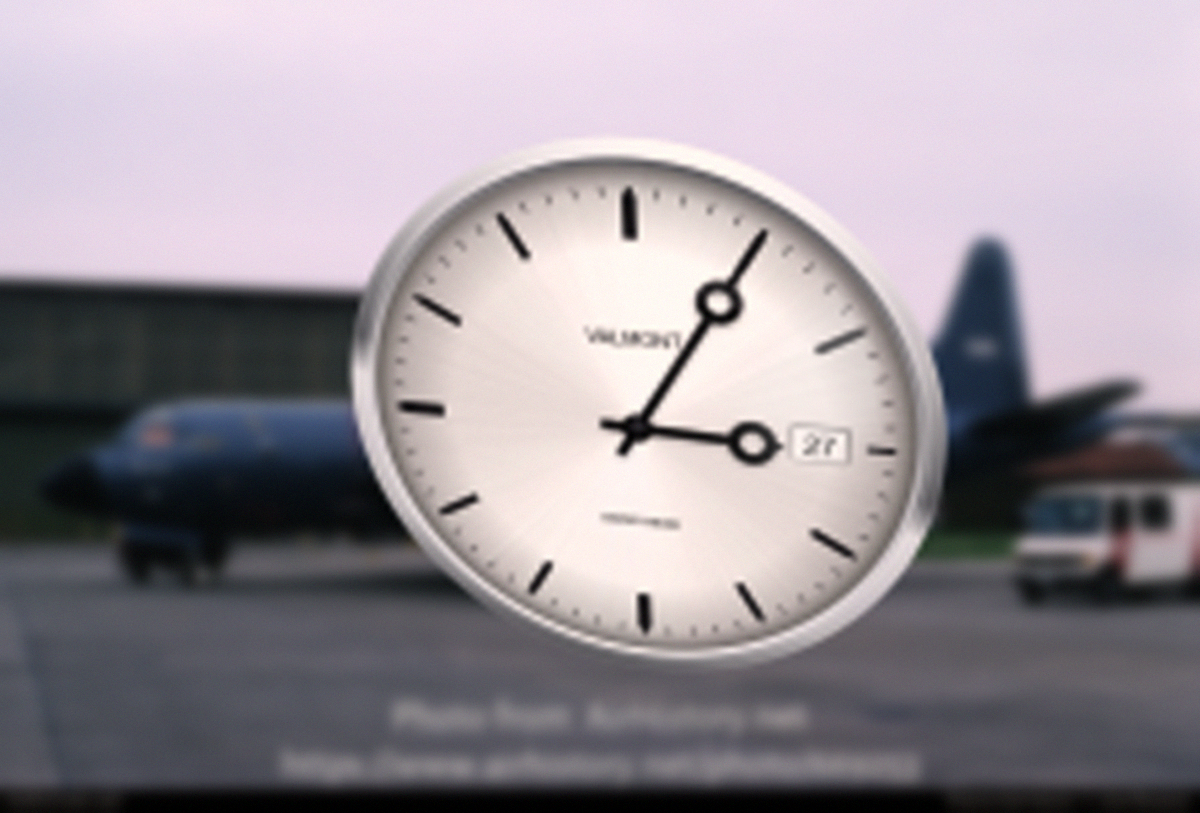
3:05
